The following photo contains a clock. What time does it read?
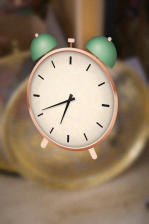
6:41
